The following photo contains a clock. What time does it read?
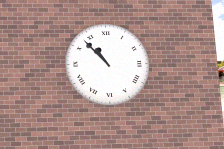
10:53
